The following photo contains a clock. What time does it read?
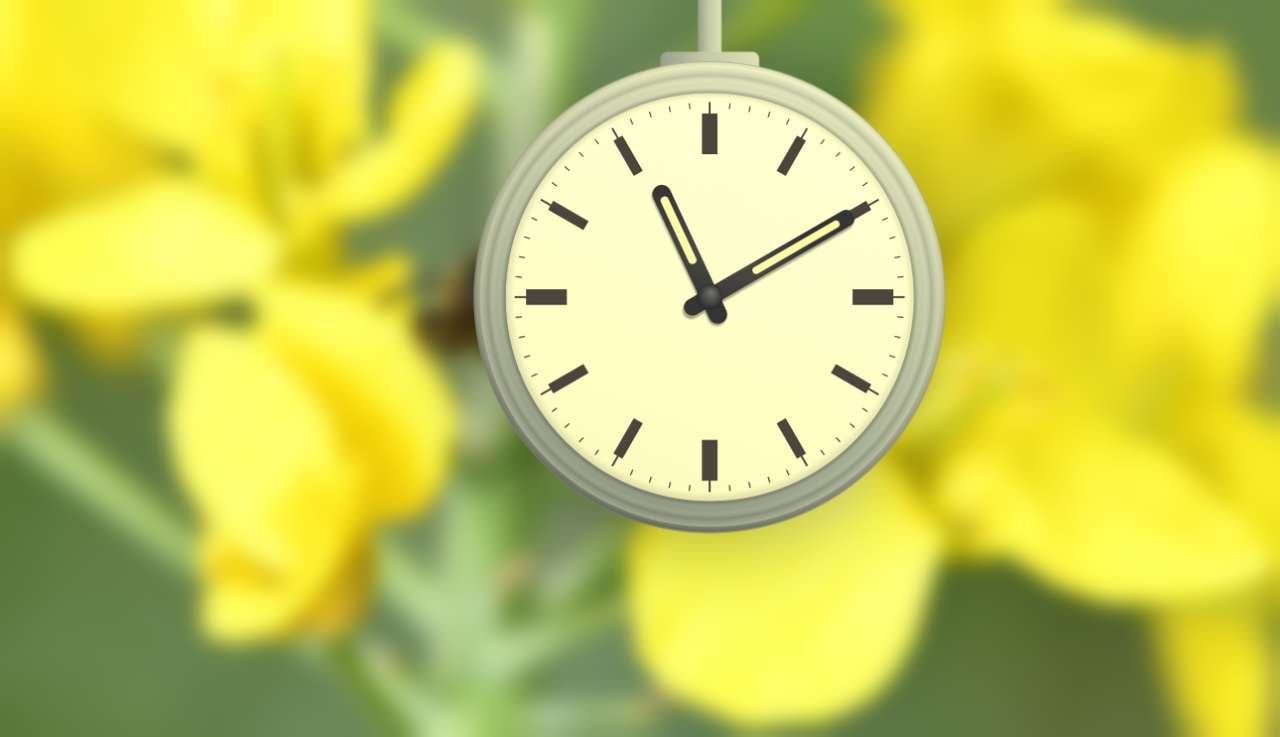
11:10
